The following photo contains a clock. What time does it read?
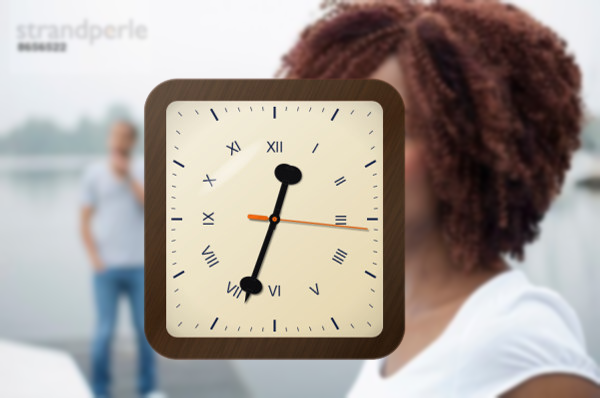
12:33:16
